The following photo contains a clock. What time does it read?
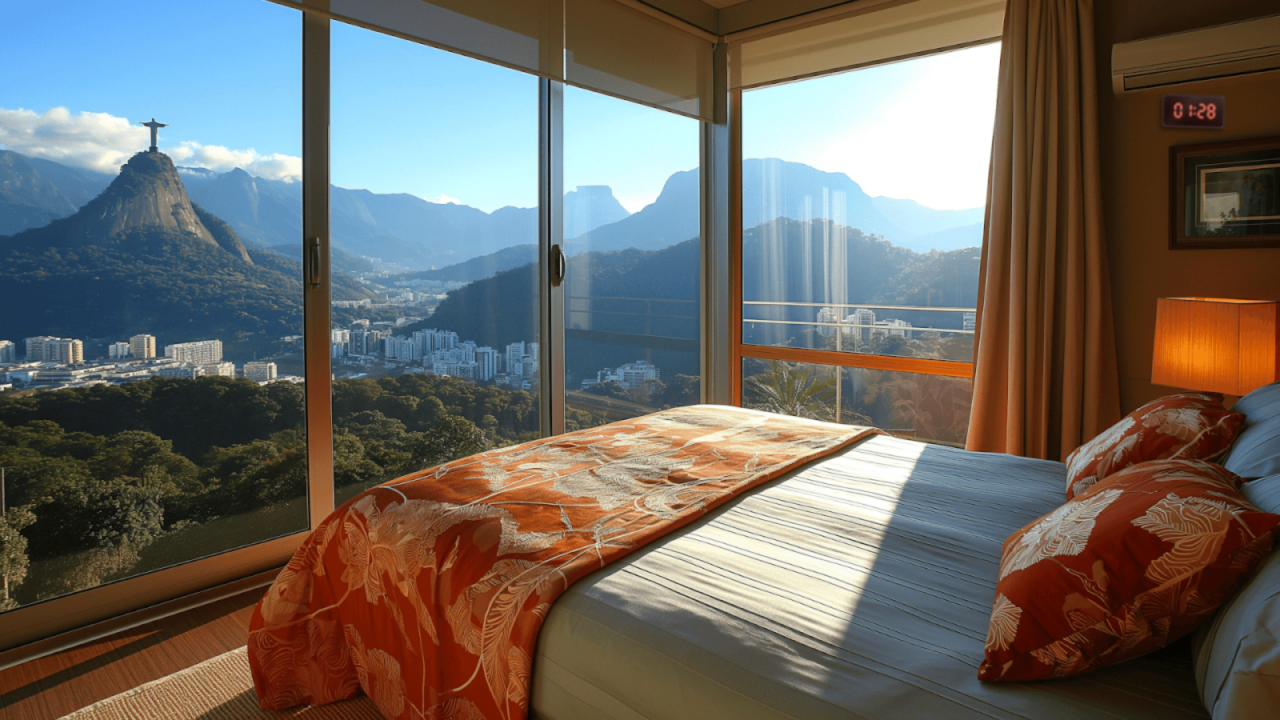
1:28
